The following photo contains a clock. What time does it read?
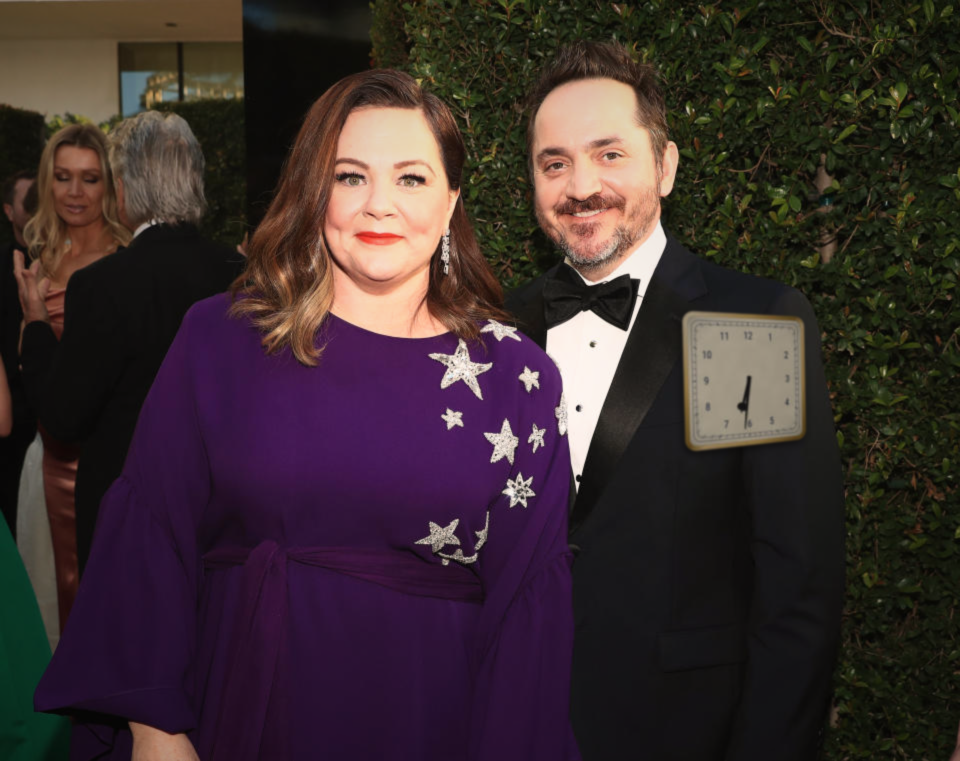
6:31
